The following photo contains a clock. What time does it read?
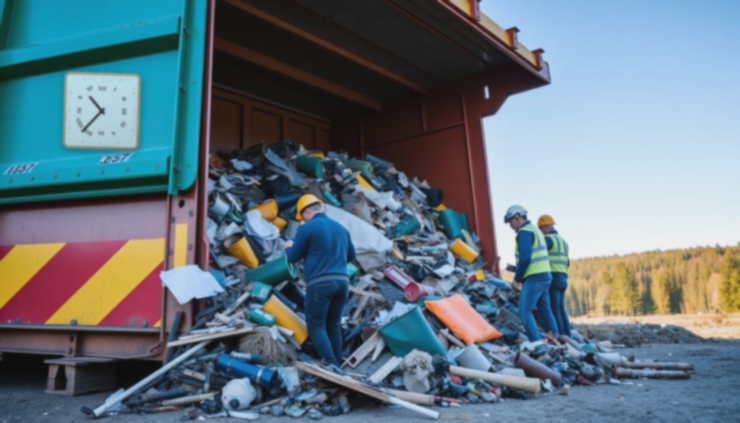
10:37
